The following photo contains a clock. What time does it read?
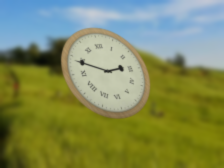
2:49
